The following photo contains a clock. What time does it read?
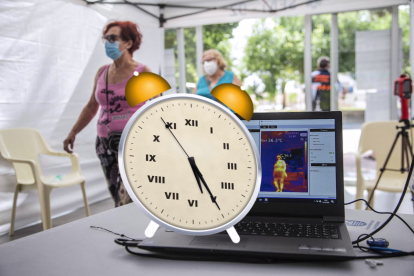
5:24:54
